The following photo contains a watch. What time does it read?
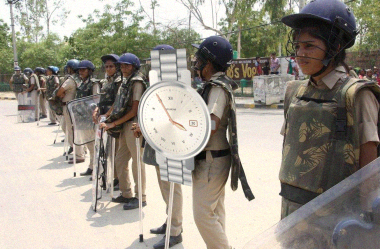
3:55
